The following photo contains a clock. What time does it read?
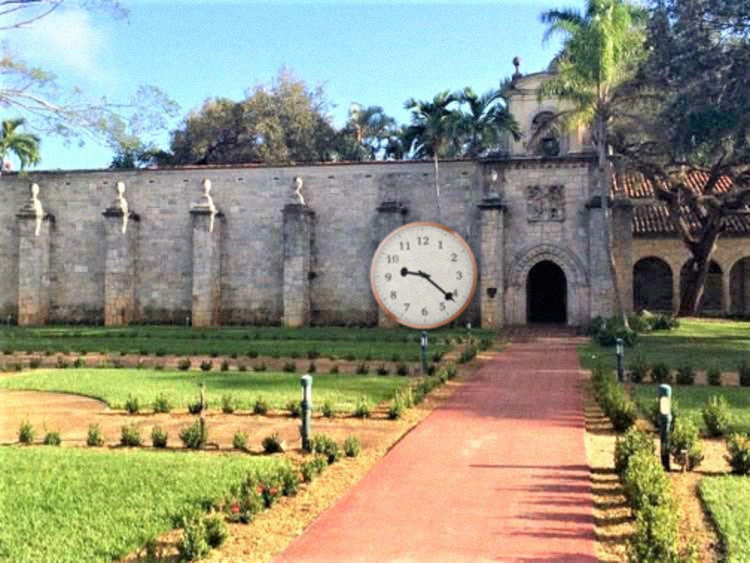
9:22
